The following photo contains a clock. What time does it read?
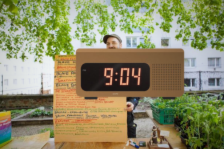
9:04
